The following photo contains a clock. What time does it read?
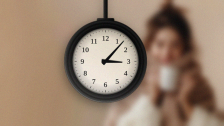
3:07
